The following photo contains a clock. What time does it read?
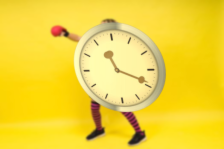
11:19
